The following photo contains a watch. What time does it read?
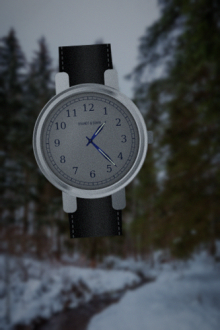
1:23
